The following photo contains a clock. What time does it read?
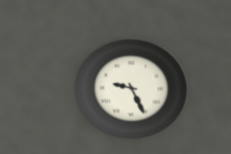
9:26
